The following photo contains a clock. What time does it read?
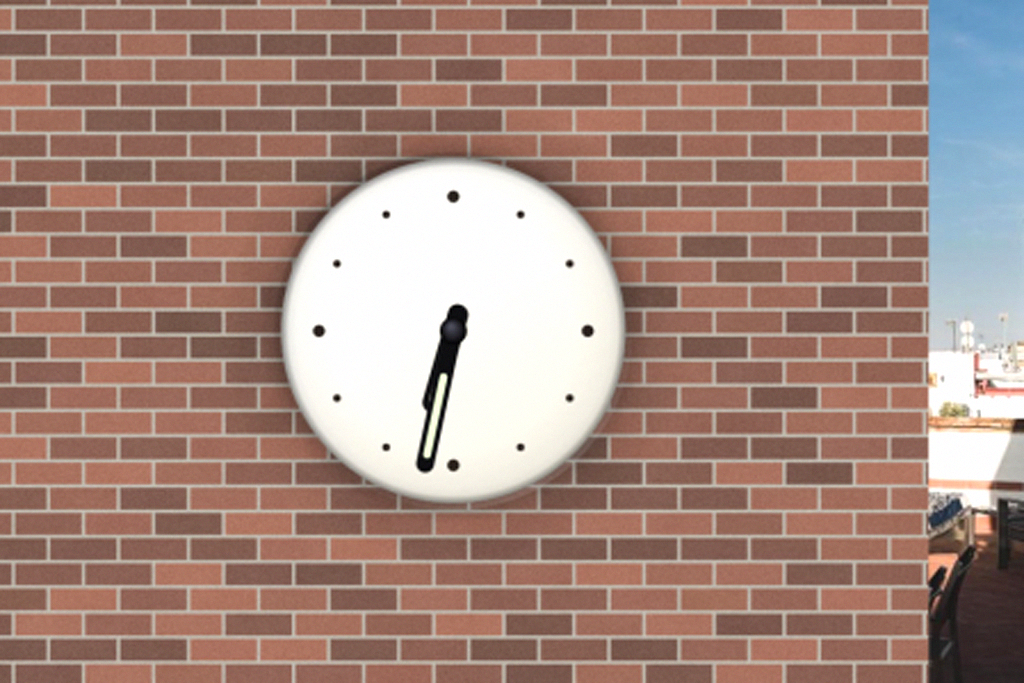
6:32
